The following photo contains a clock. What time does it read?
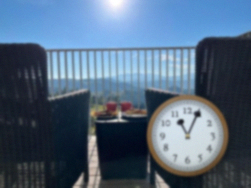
11:04
